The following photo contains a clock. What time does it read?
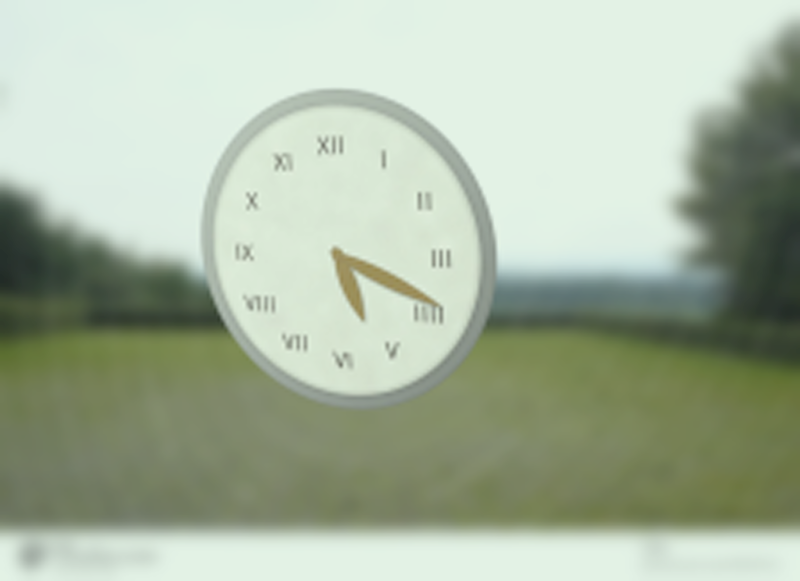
5:19
